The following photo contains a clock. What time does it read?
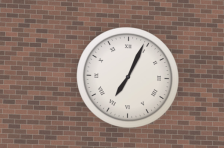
7:04
